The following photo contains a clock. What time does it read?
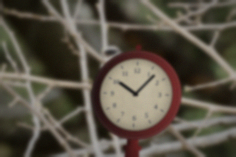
10:07
